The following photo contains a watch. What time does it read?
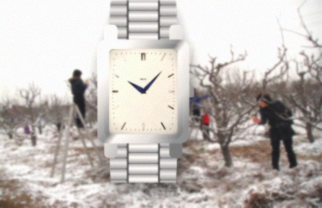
10:07
